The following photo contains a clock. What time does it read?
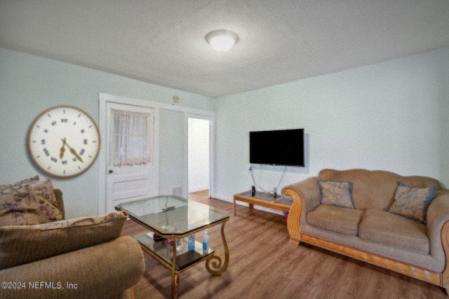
6:23
